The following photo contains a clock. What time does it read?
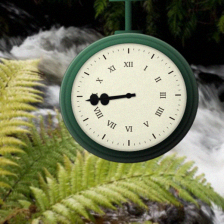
8:44
